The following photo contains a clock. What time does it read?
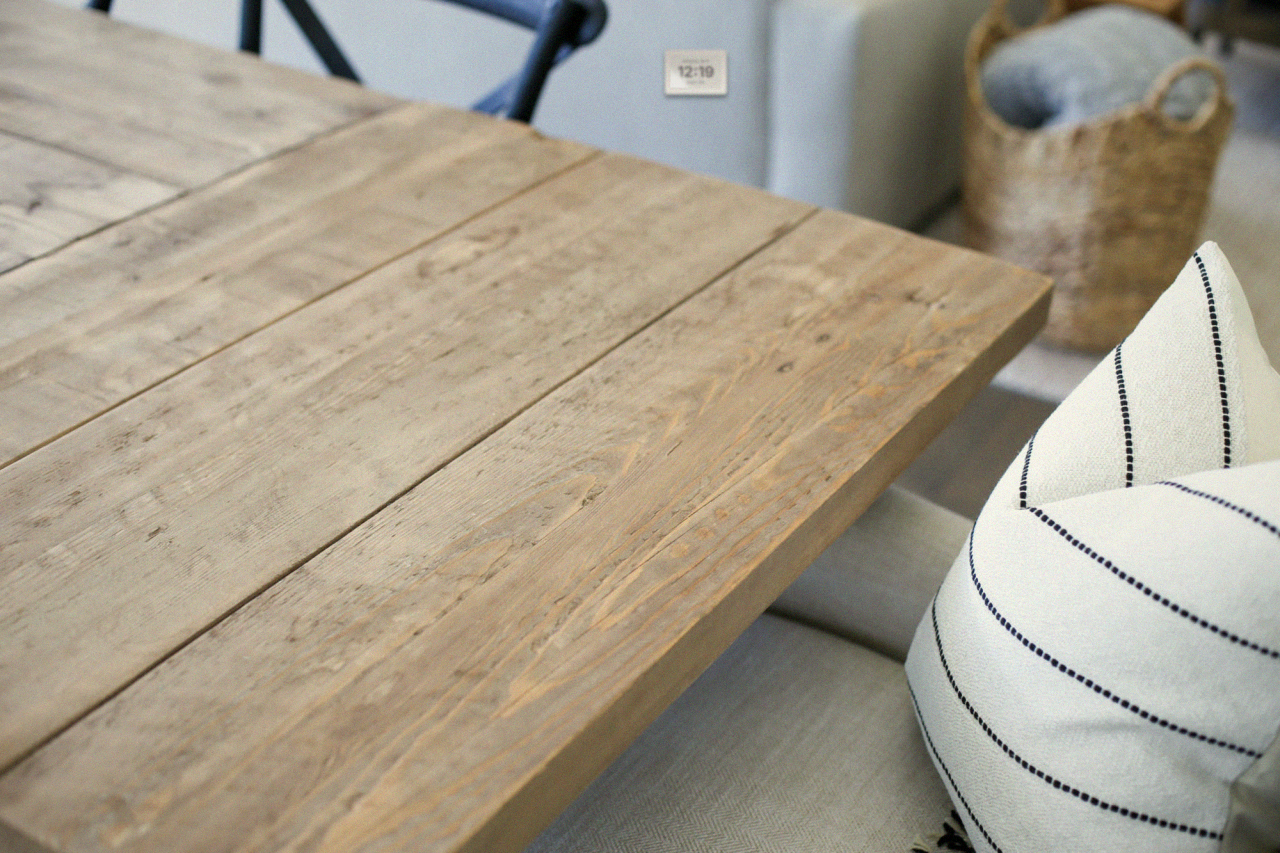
12:19
